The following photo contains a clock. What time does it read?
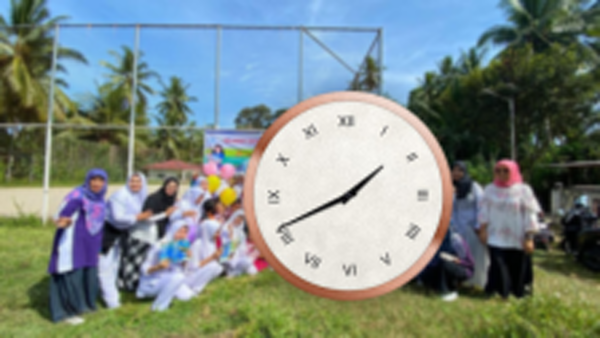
1:41
